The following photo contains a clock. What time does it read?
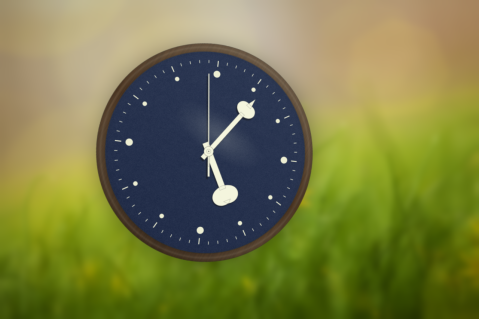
5:05:59
